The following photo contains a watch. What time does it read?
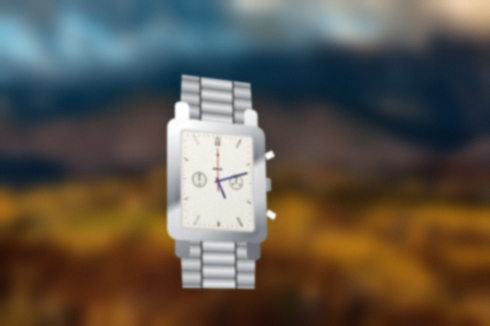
5:12
